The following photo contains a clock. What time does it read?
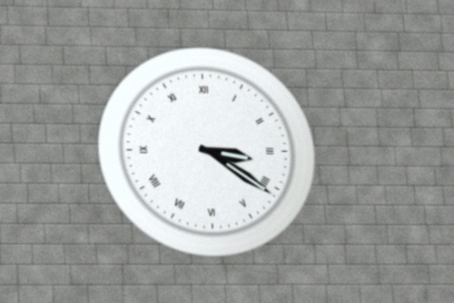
3:21
